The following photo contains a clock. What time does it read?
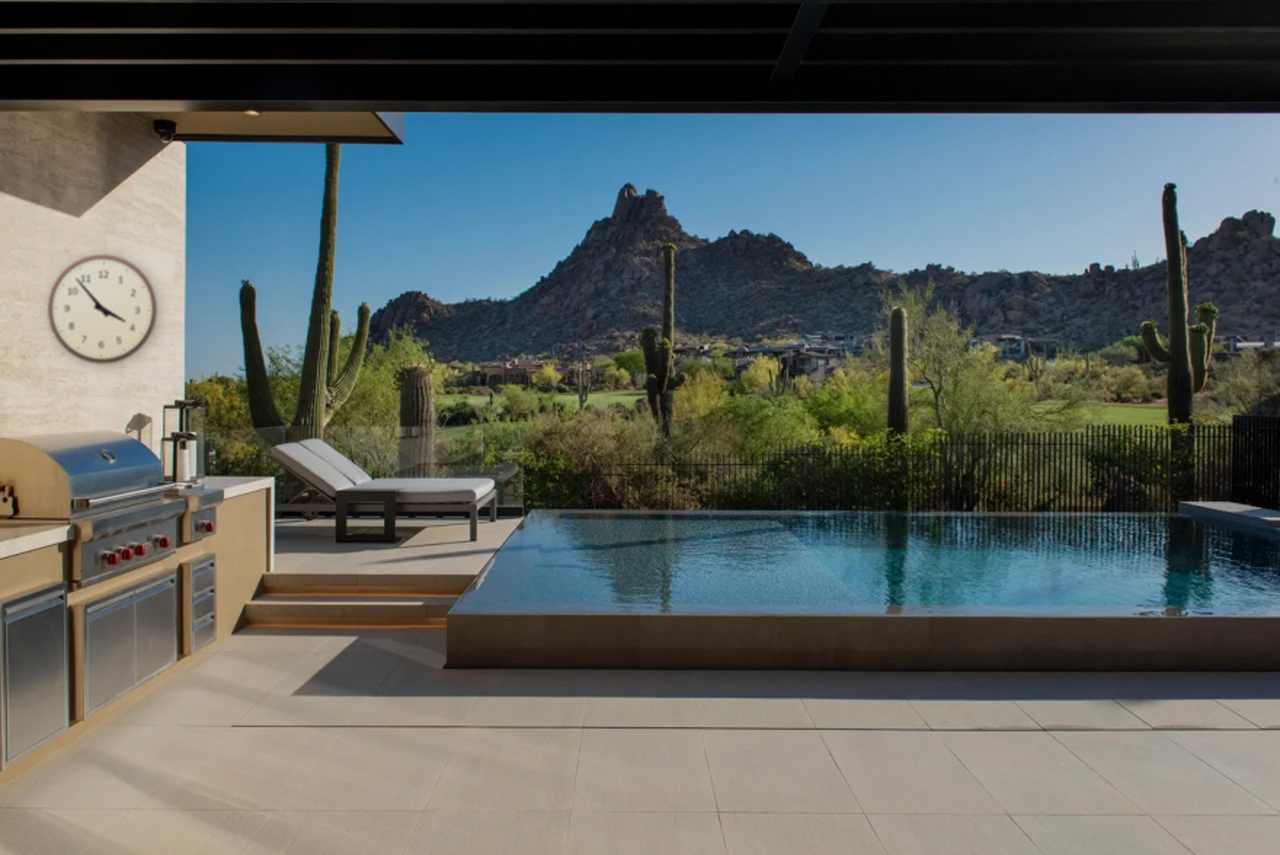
3:53
